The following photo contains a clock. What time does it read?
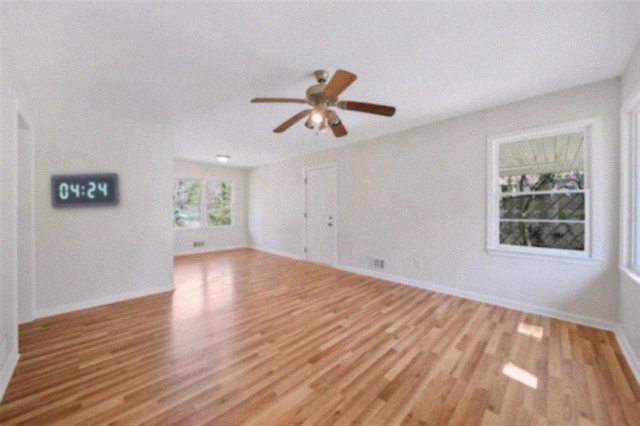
4:24
